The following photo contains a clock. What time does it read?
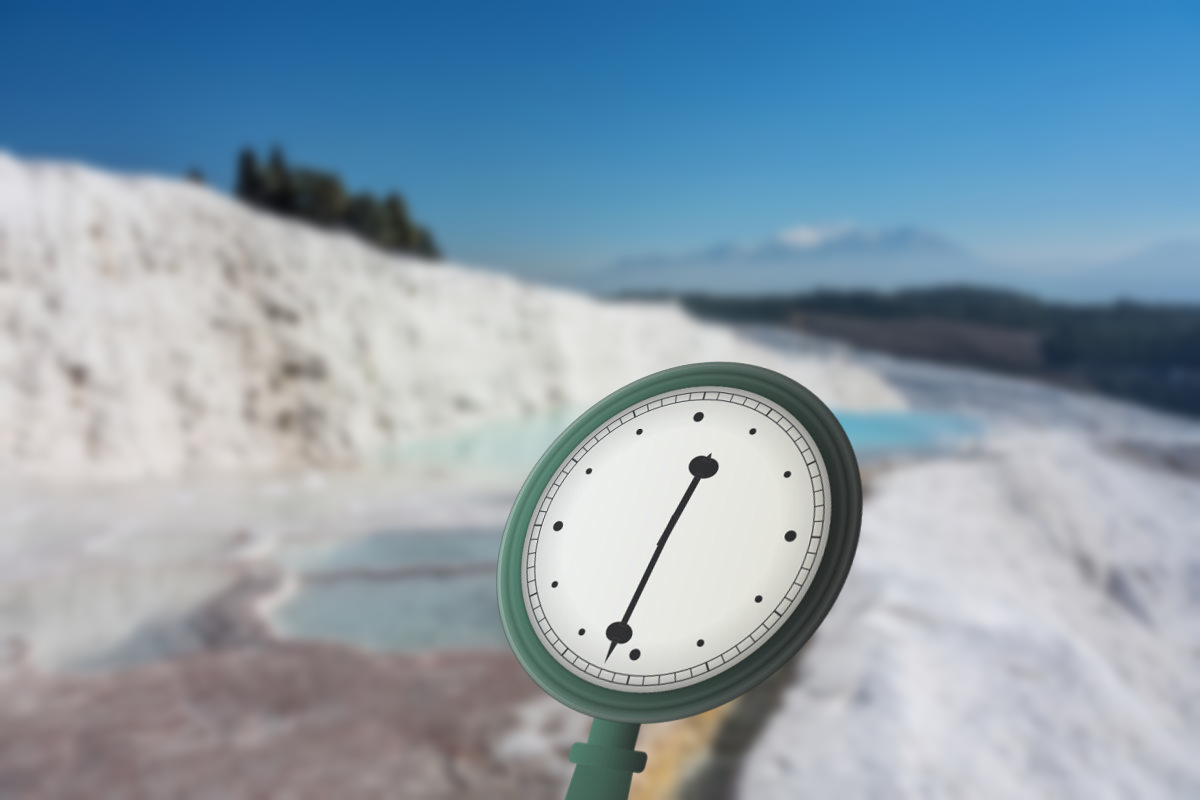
12:32
